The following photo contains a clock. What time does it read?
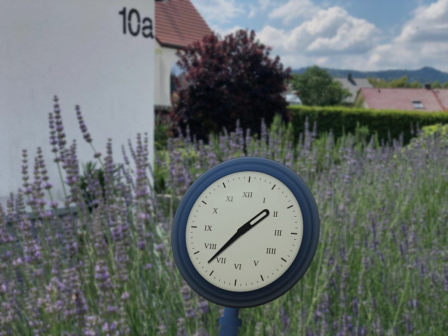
1:37
